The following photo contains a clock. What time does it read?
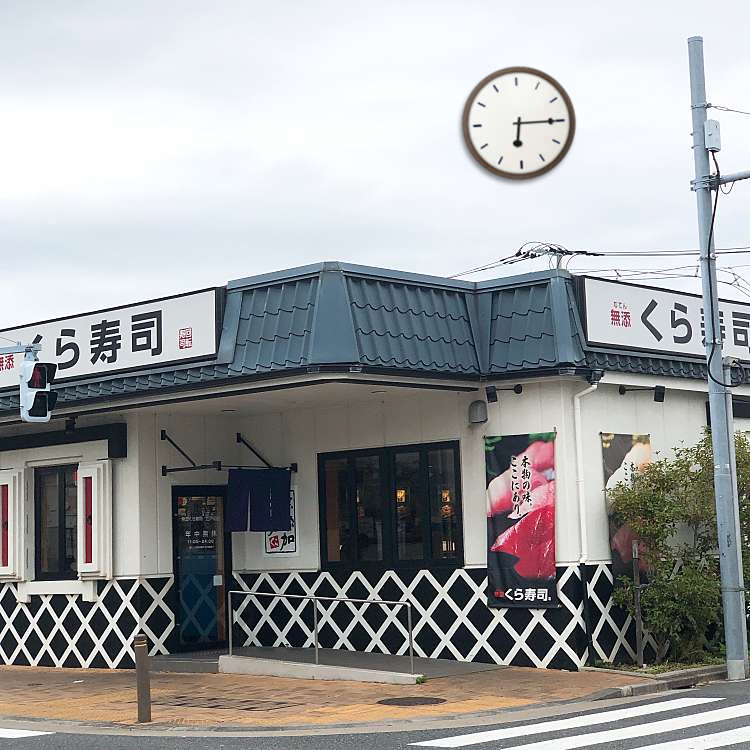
6:15
